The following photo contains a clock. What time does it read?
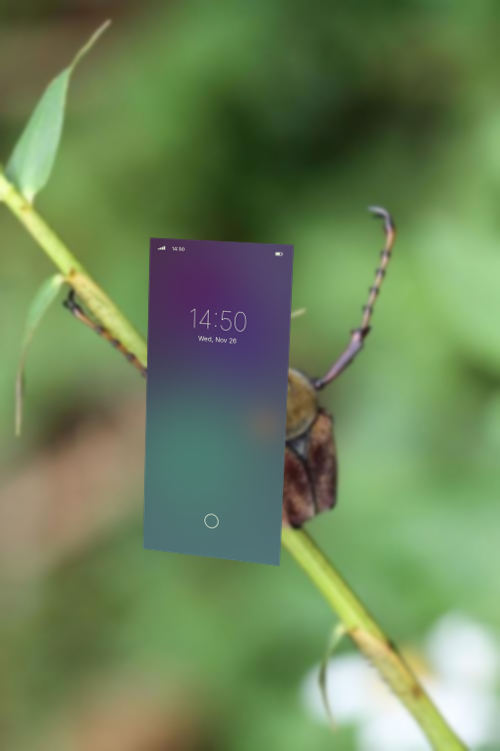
14:50
